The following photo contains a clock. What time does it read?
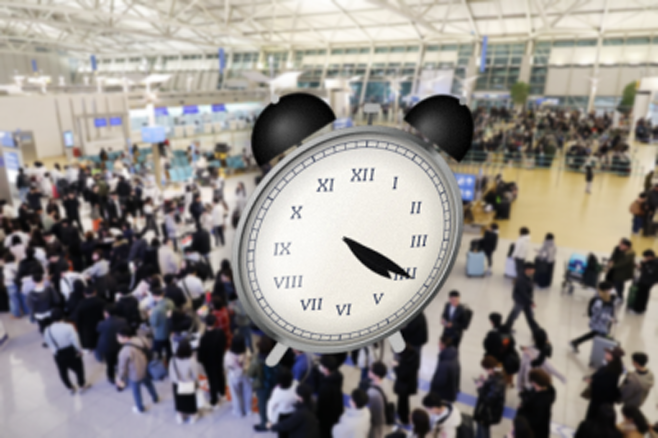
4:20
